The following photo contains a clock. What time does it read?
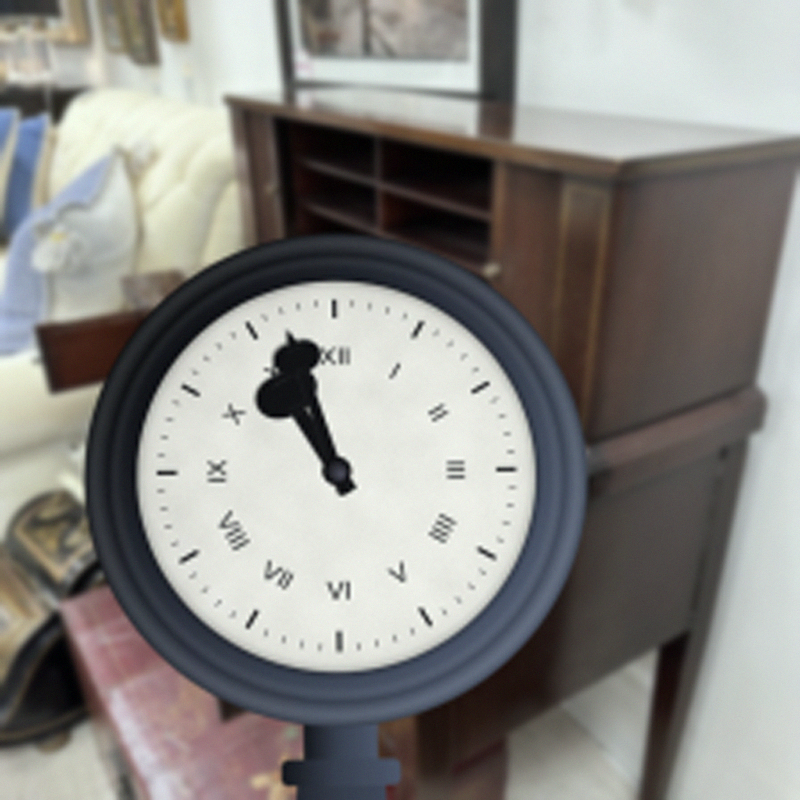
10:57
